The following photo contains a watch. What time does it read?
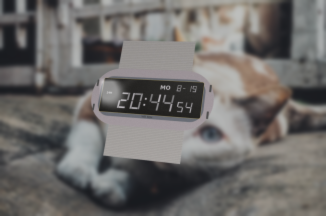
20:44:54
